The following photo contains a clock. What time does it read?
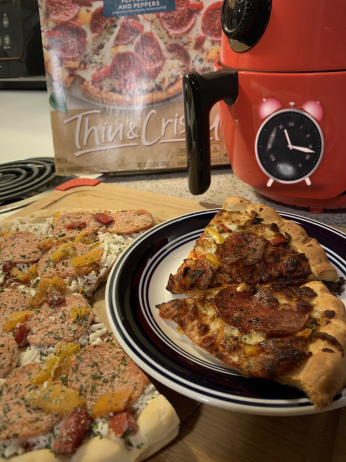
11:17
